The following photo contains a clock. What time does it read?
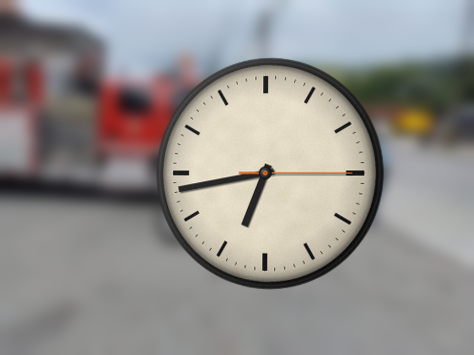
6:43:15
